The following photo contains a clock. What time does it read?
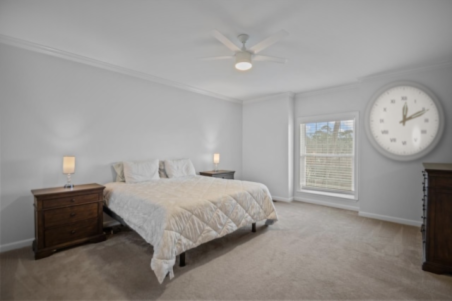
12:11
